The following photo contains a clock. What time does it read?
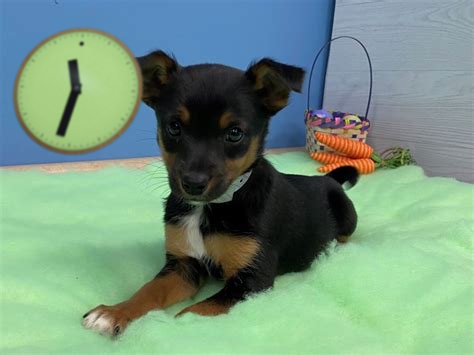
11:32
